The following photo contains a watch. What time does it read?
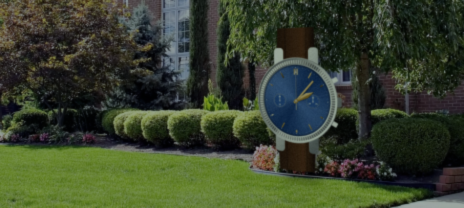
2:07
